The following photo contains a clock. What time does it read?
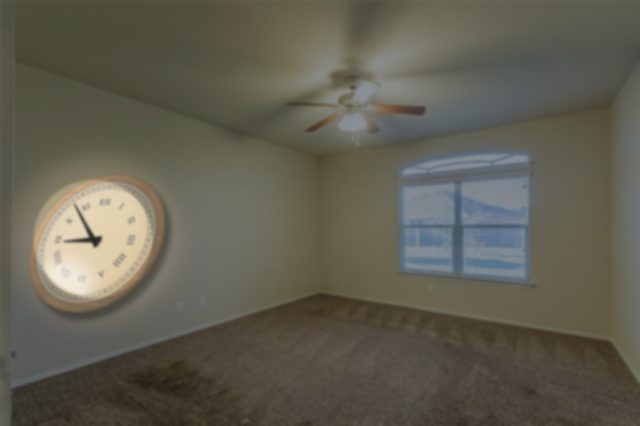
8:53
